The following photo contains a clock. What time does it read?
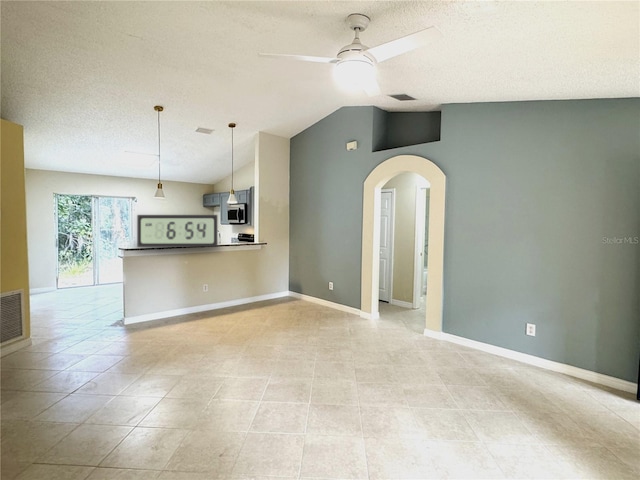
6:54
